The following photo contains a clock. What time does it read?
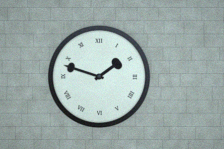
1:48
